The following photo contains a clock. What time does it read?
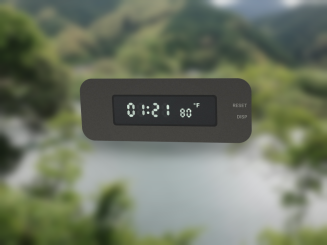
1:21
